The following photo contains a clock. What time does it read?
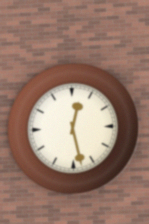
12:28
